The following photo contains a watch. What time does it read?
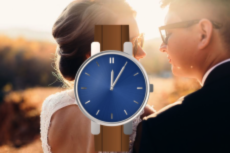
12:05
